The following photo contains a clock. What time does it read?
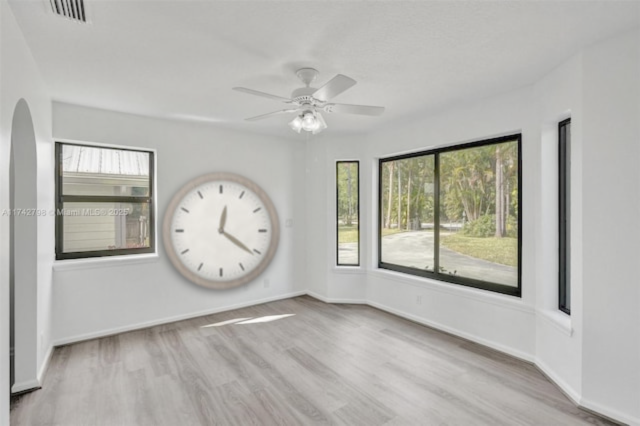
12:21
